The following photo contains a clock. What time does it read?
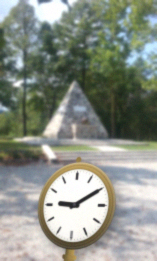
9:10
